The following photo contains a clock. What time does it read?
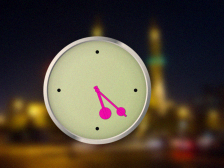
5:22
